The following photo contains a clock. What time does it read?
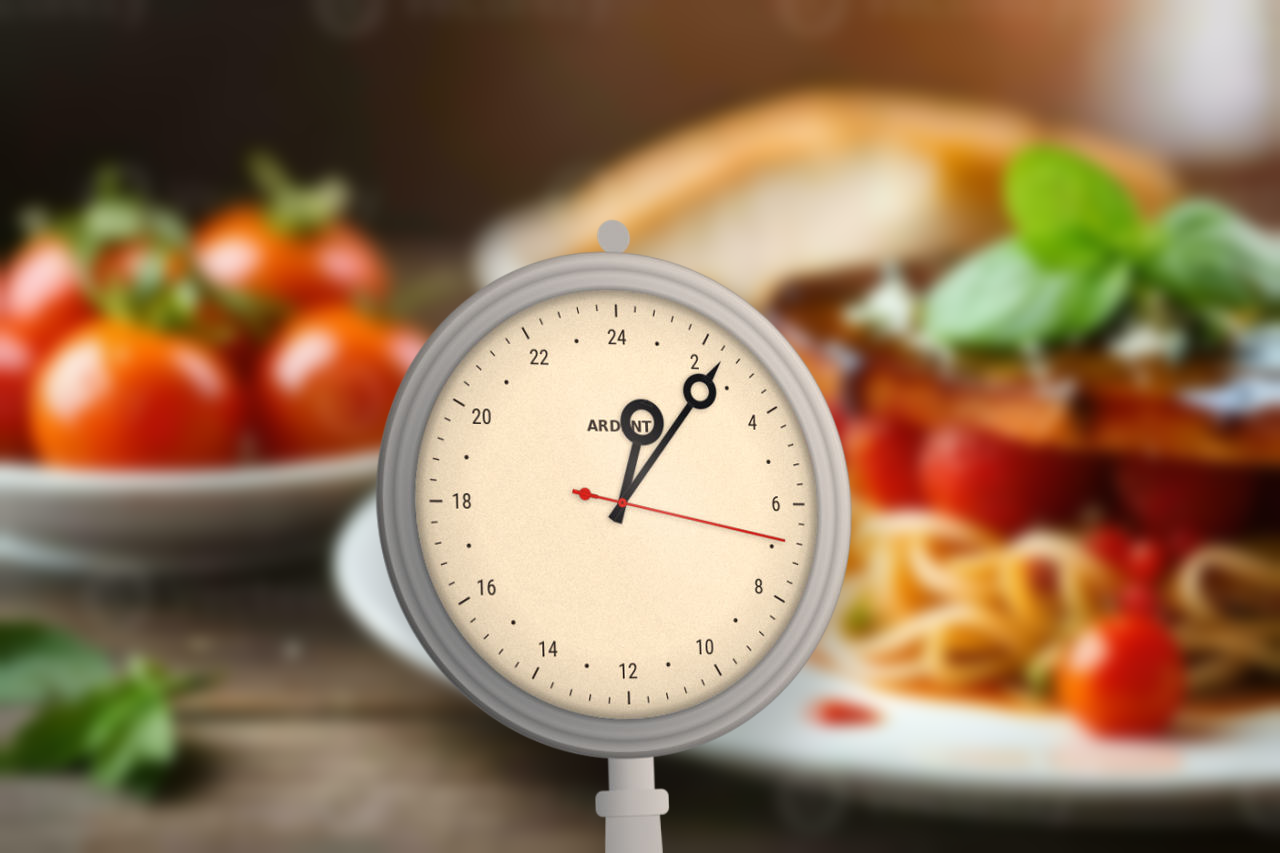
1:06:17
